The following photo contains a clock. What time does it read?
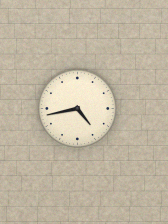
4:43
